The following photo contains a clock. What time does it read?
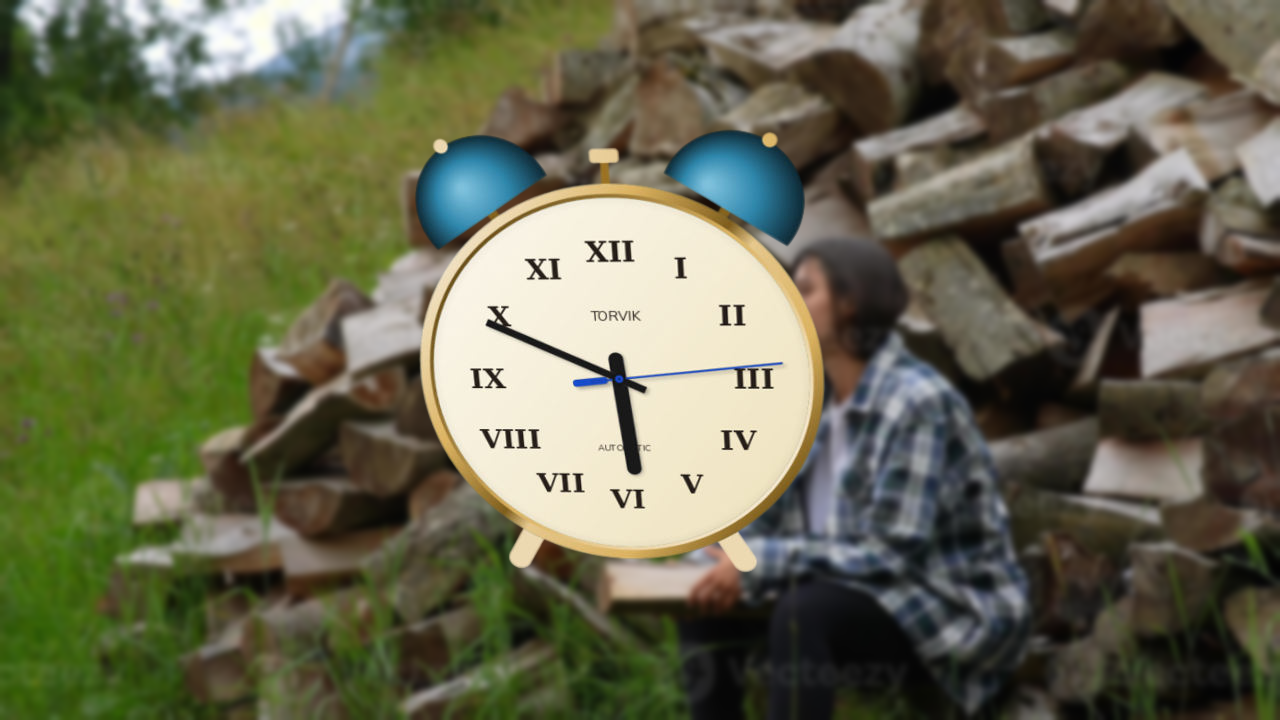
5:49:14
